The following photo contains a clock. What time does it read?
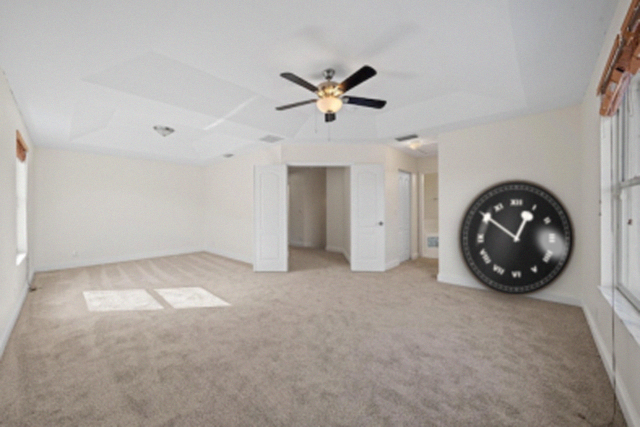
12:51
